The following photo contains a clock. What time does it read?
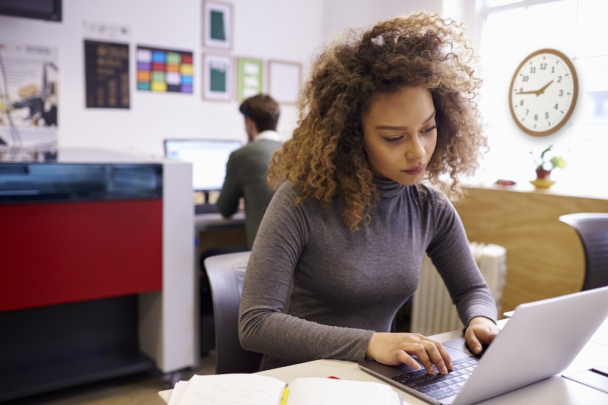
1:44
